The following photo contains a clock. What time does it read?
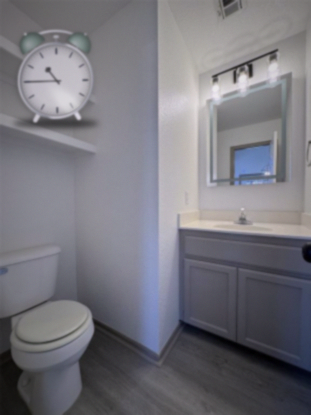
10:45
